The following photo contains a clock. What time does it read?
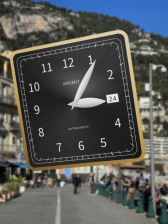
3:06
